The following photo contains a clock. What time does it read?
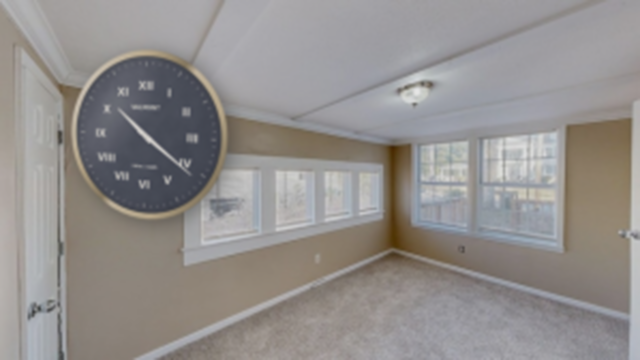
10:21
